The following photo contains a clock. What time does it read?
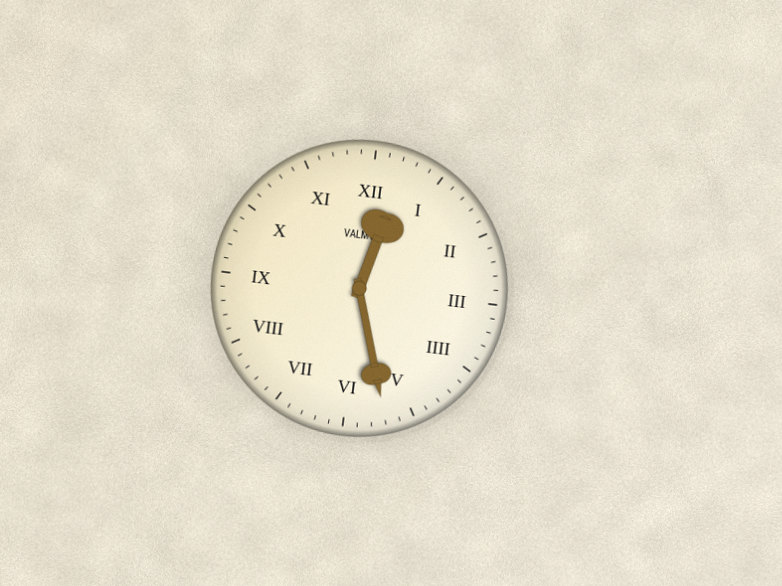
12:27
